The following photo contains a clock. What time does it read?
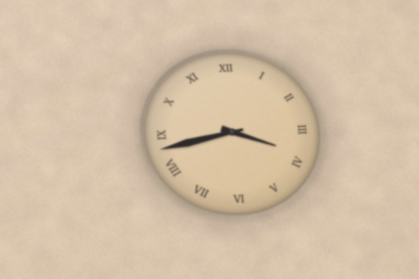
3:43
